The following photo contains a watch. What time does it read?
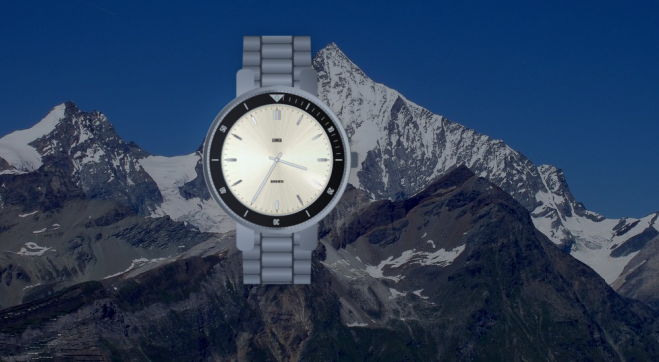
3:35
